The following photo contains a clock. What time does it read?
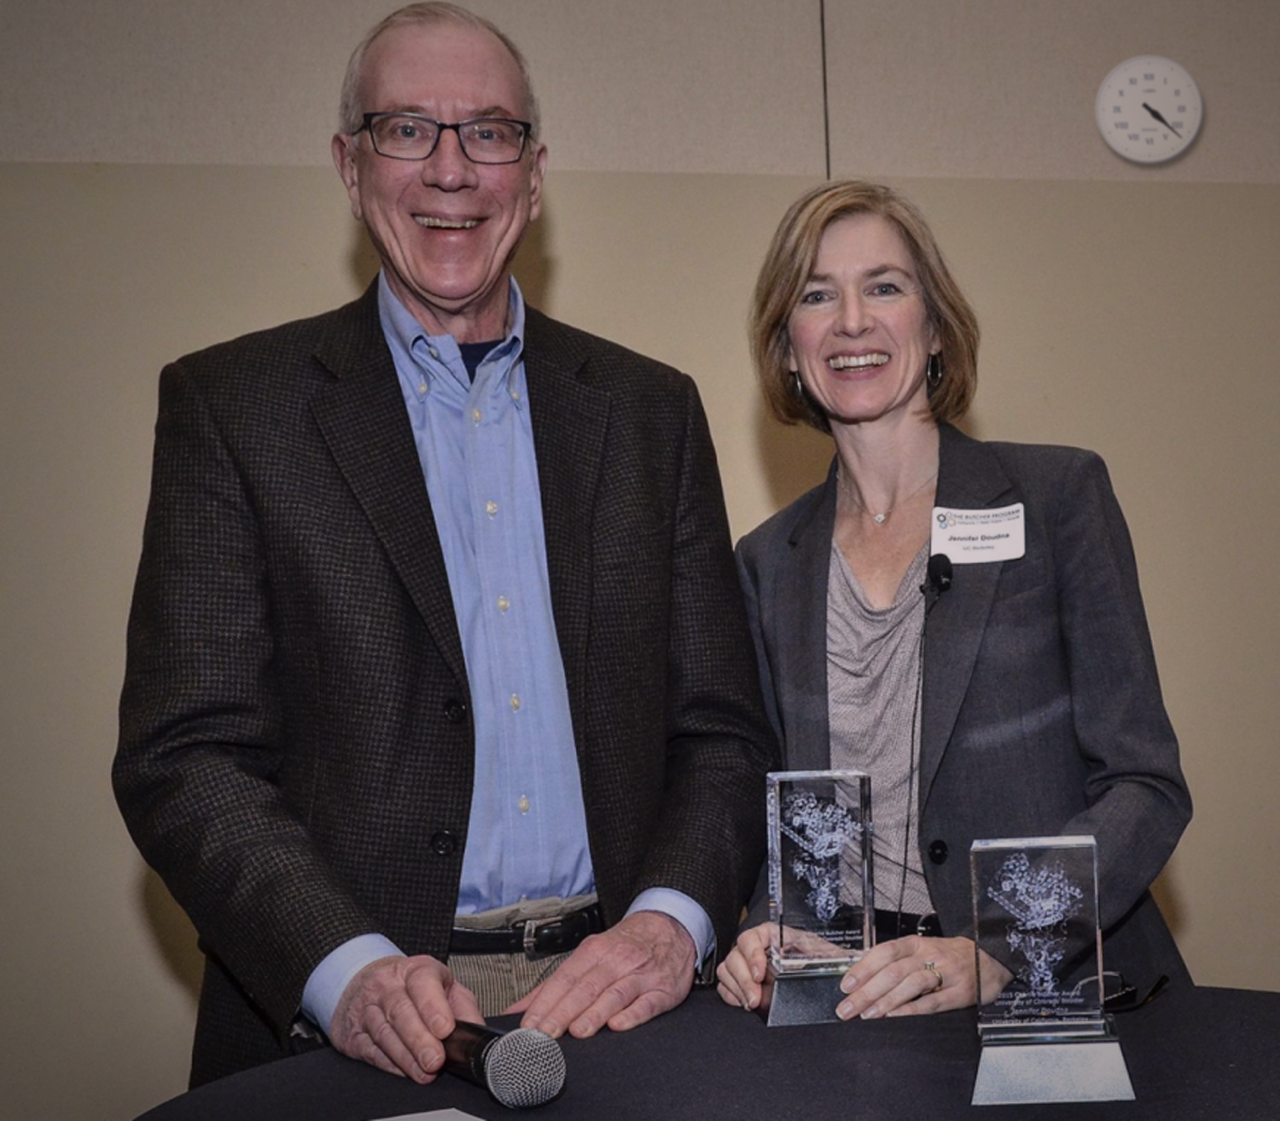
4:22
